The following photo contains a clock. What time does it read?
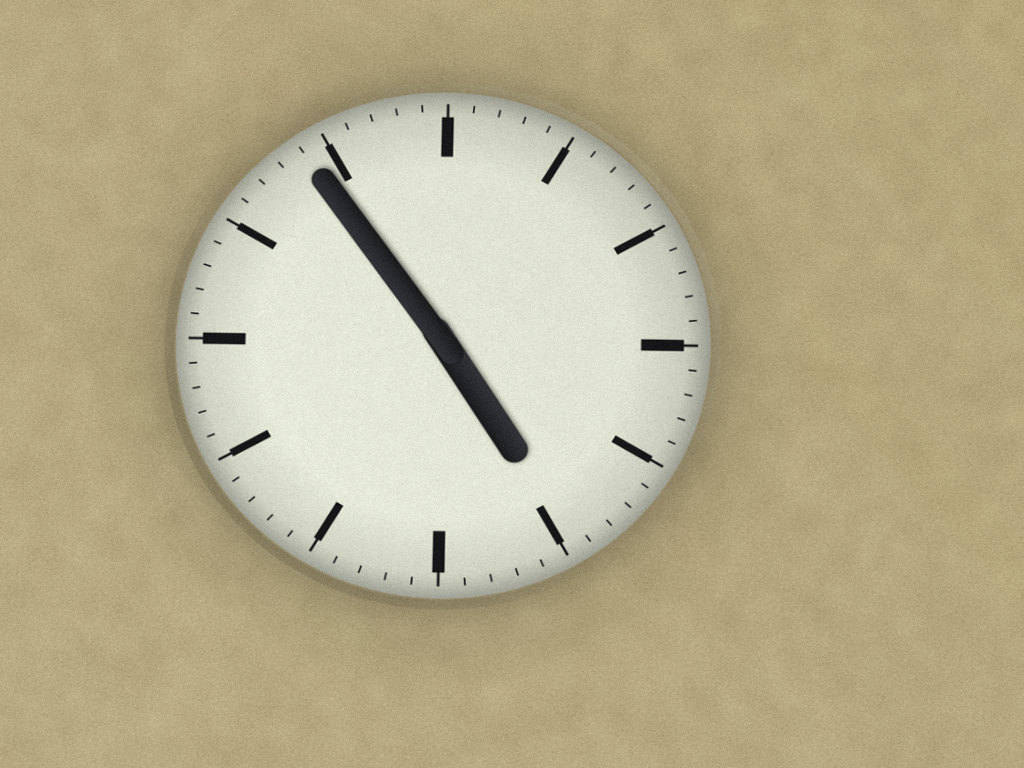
4:54
